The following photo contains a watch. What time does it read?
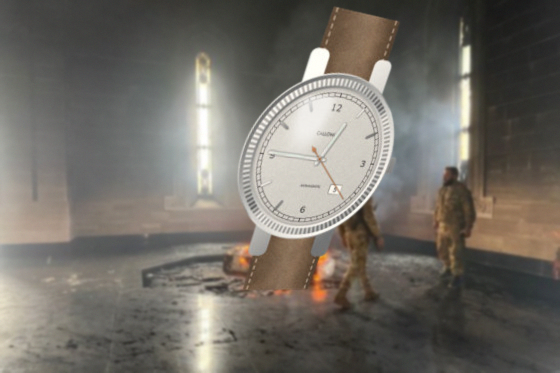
12:45:22
